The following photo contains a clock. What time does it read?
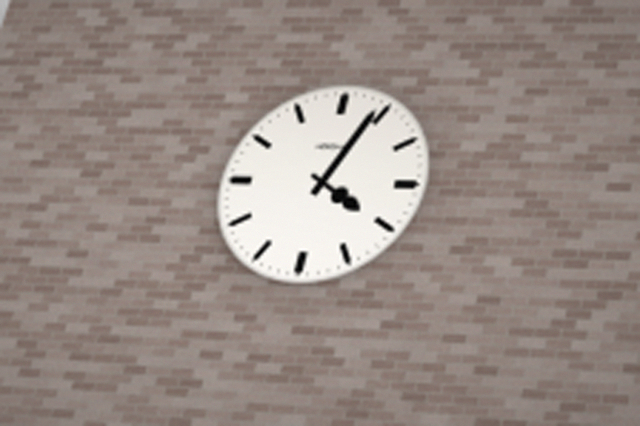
4:04
